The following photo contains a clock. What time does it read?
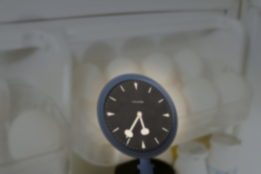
5:36
